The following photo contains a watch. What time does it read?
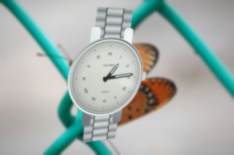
1:14
